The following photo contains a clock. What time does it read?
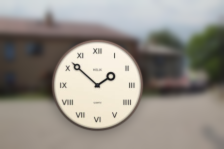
1:52
